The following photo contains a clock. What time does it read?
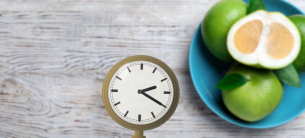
2:20
